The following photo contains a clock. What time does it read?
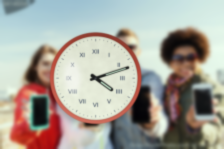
4:12
